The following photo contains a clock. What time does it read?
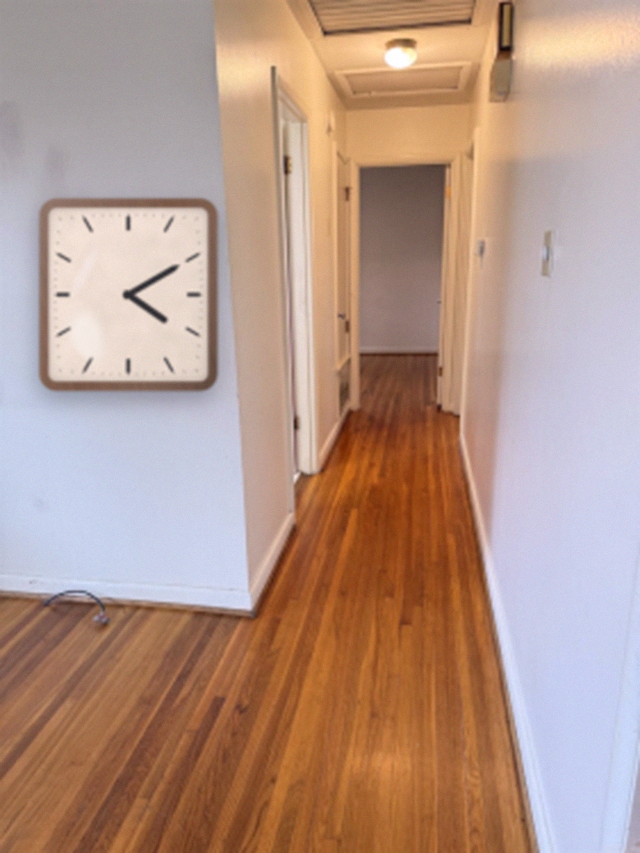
4:10
